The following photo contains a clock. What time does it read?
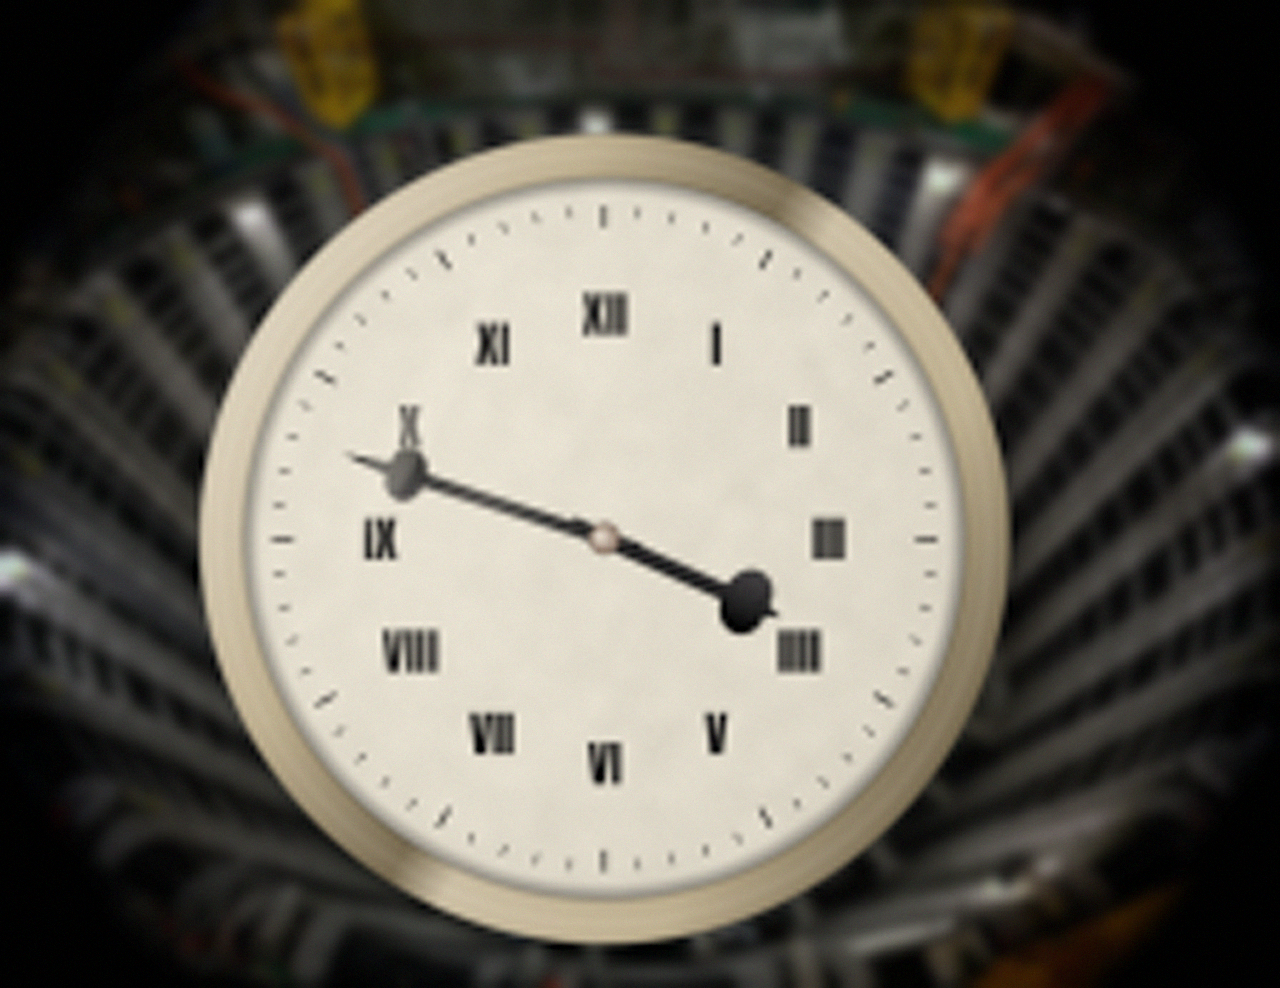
3:48
